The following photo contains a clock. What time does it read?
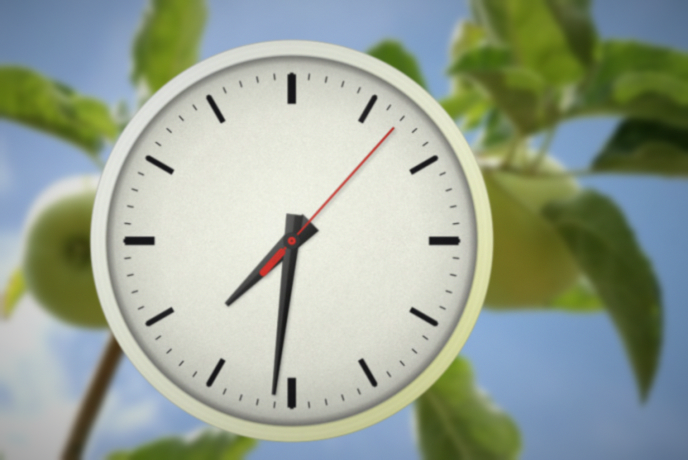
7:31:07
